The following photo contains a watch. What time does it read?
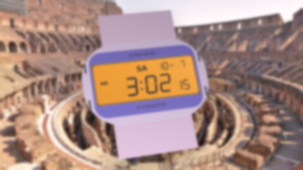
3:02
